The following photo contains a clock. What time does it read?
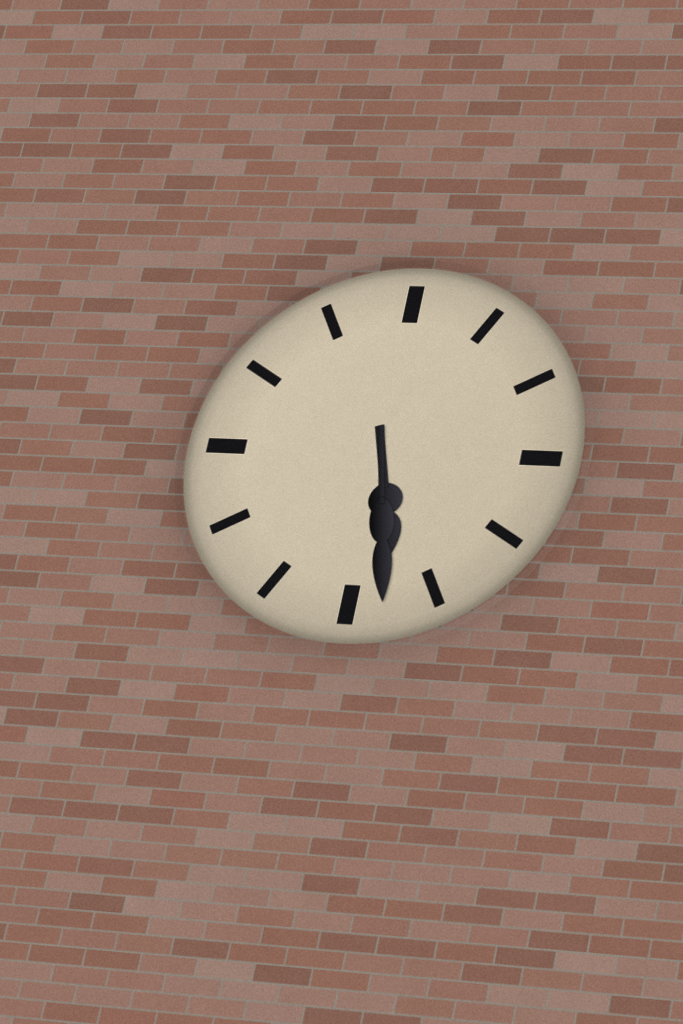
5:28
